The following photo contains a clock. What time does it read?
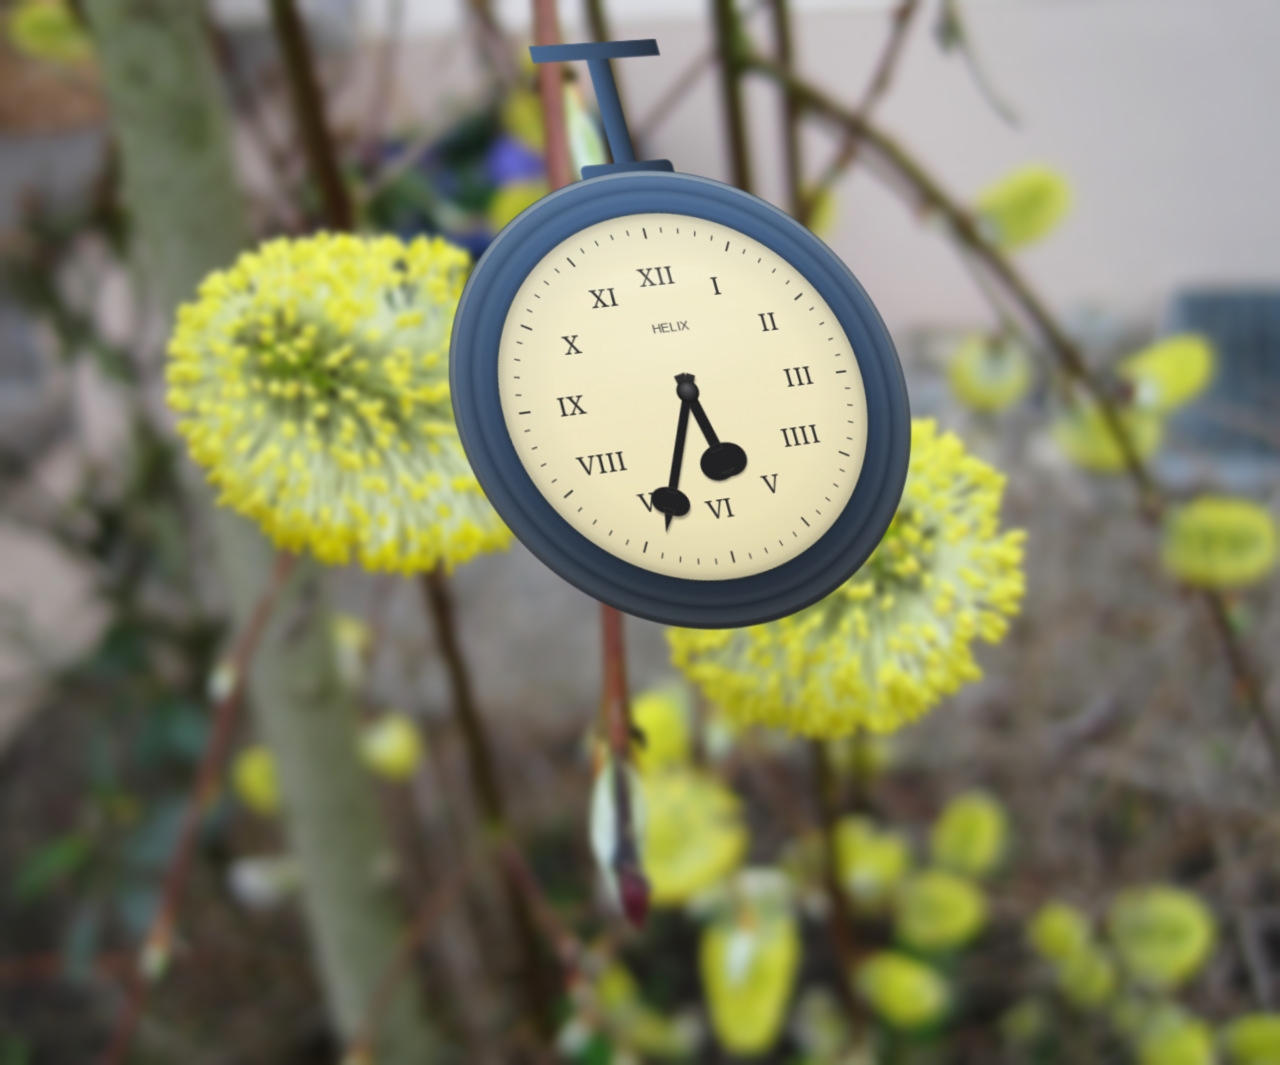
5:34
